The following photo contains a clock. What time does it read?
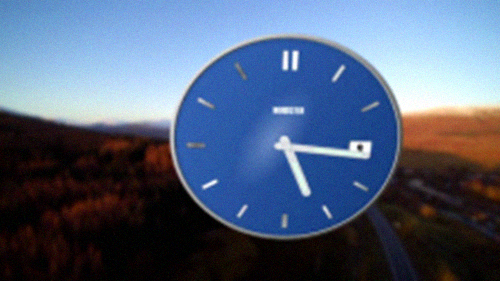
5:16
